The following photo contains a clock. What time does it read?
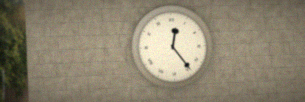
12:24
